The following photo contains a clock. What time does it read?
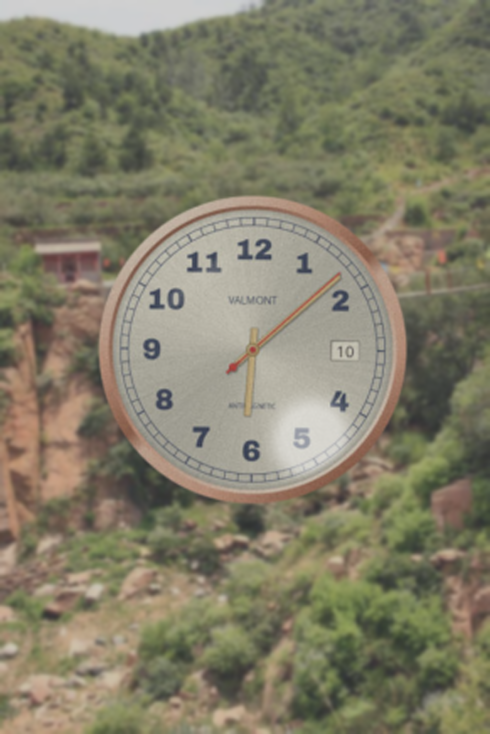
6:08:08
